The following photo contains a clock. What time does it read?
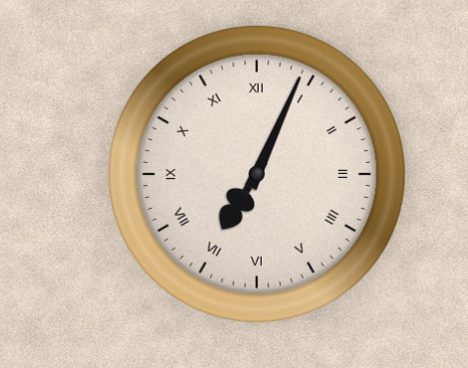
7:04
